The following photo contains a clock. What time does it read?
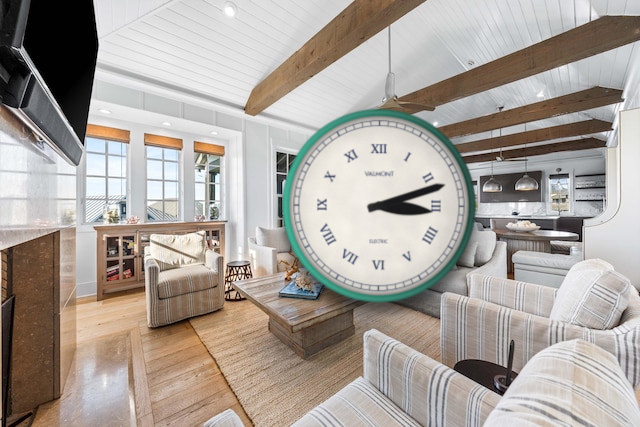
3:12
